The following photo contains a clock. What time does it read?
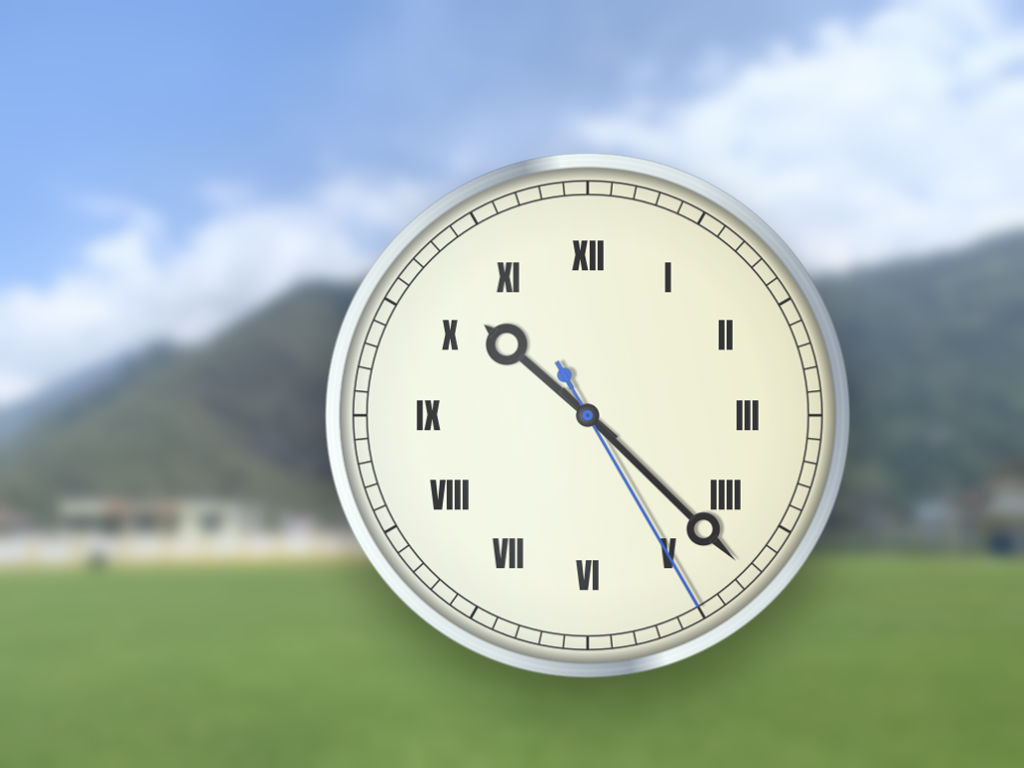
10:22:25
